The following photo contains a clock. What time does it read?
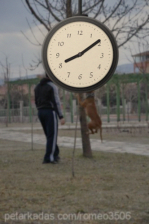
8:09
